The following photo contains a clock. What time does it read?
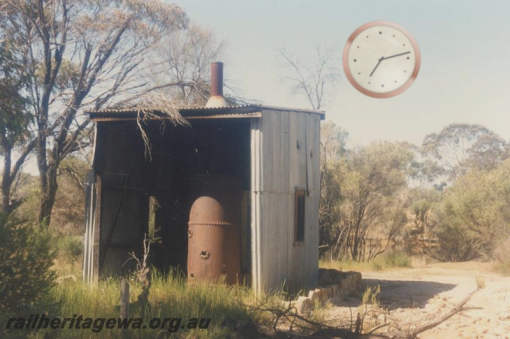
7:13
